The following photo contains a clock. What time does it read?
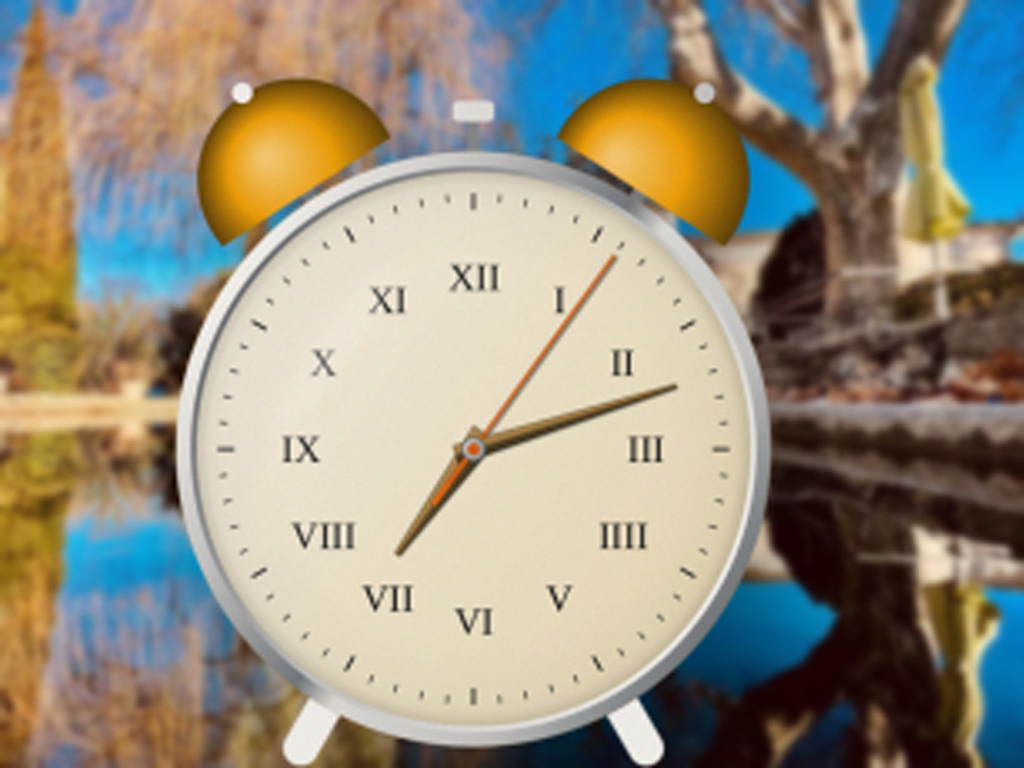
7:12:06
